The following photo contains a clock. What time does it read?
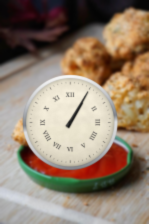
1:05
